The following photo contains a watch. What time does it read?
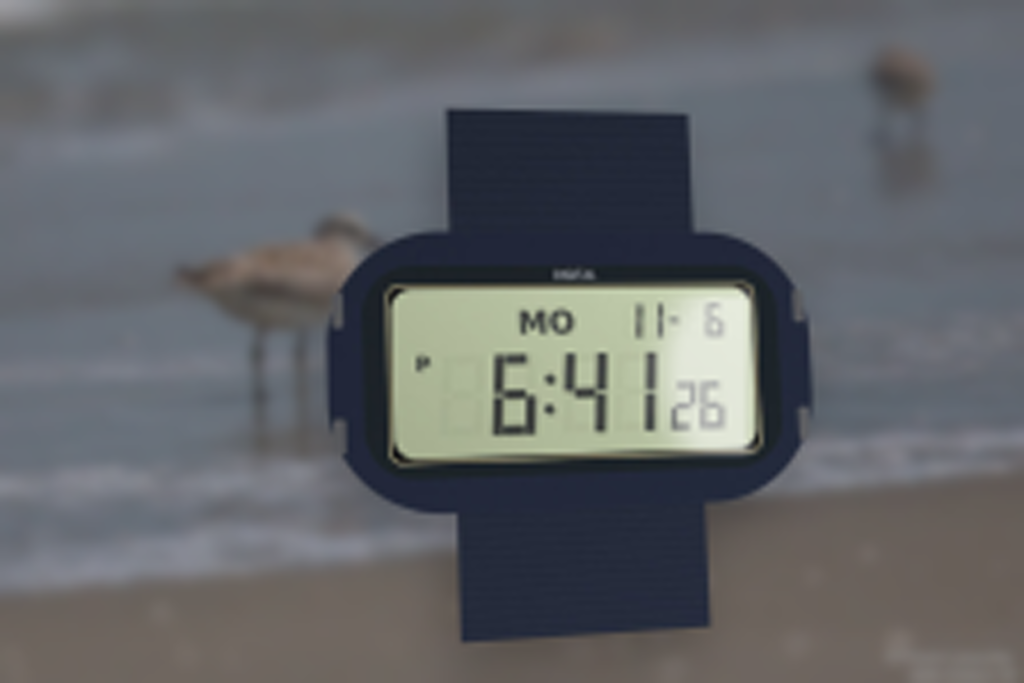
6:41:26
